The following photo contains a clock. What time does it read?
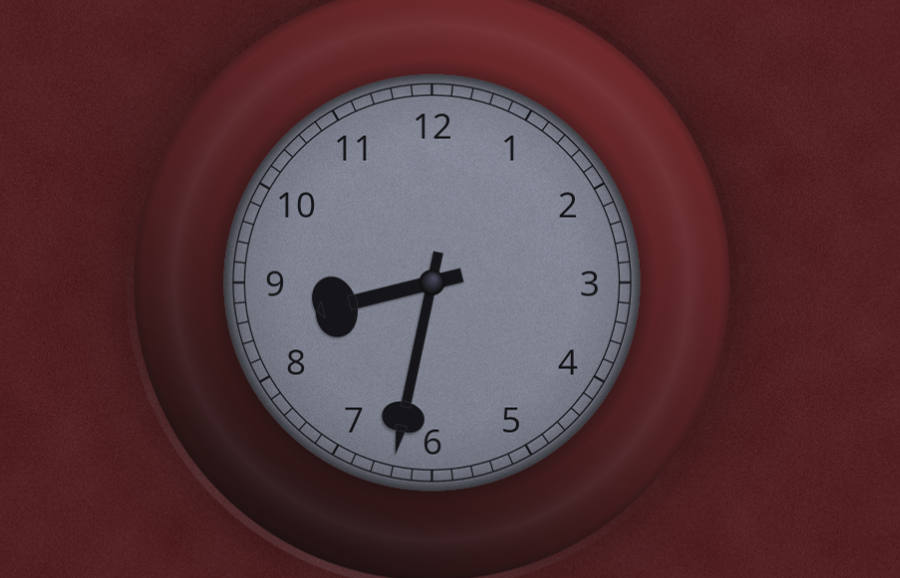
8:32
